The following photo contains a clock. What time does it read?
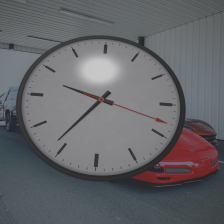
9:36:18
